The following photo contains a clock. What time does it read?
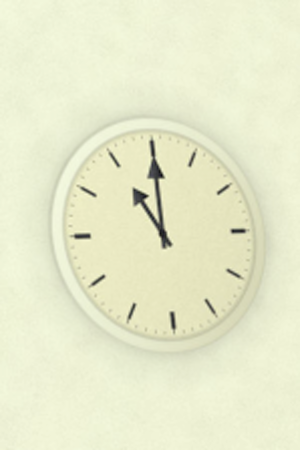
11:00
